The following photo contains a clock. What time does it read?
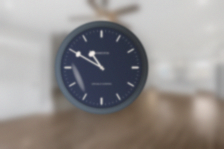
10:50
